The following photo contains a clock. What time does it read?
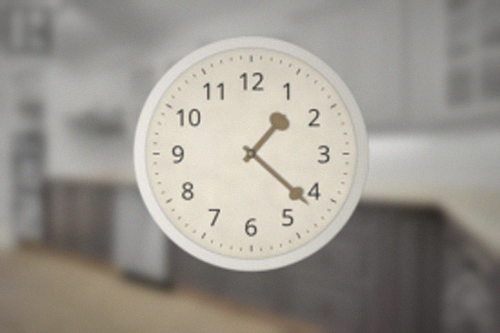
1:22
